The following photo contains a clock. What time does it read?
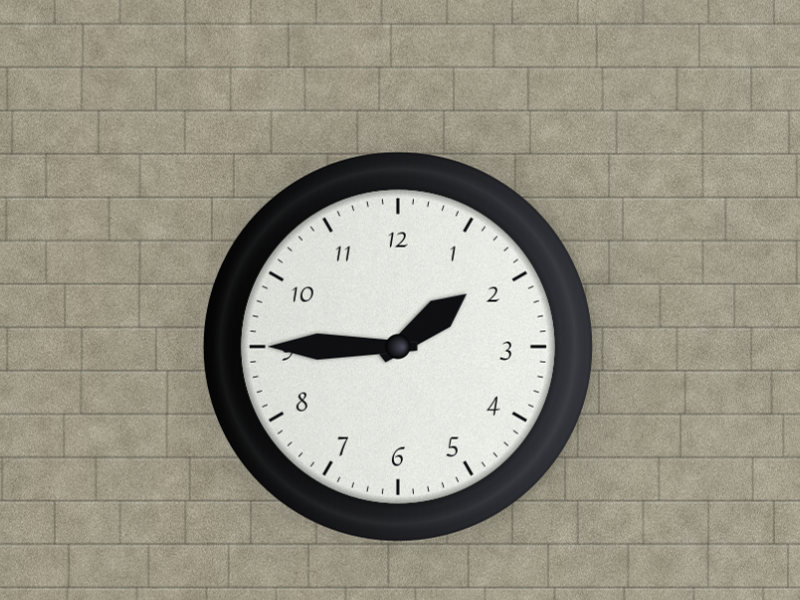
1:45
